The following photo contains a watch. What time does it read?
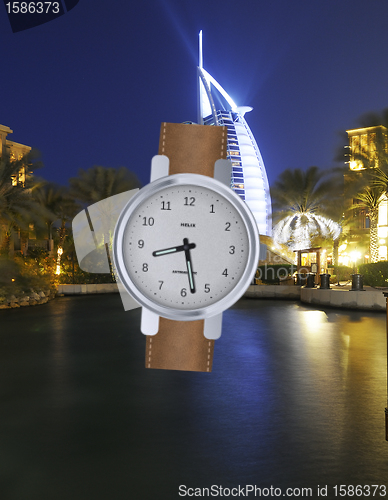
8:28
